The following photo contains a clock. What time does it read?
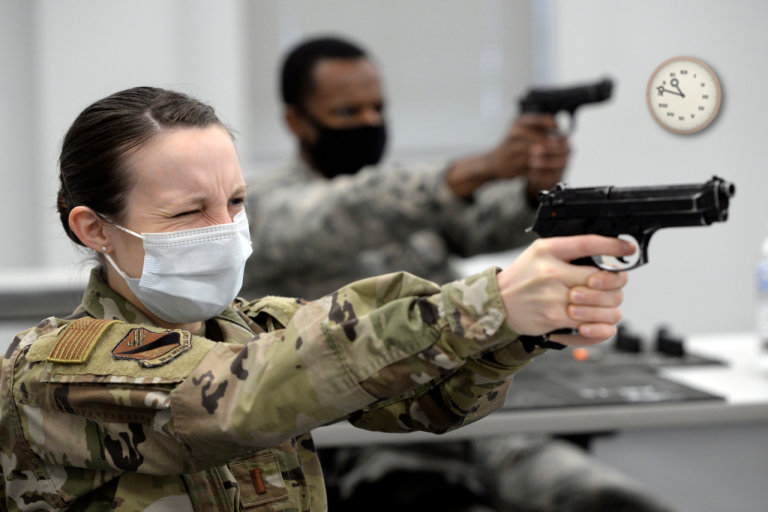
10:47
